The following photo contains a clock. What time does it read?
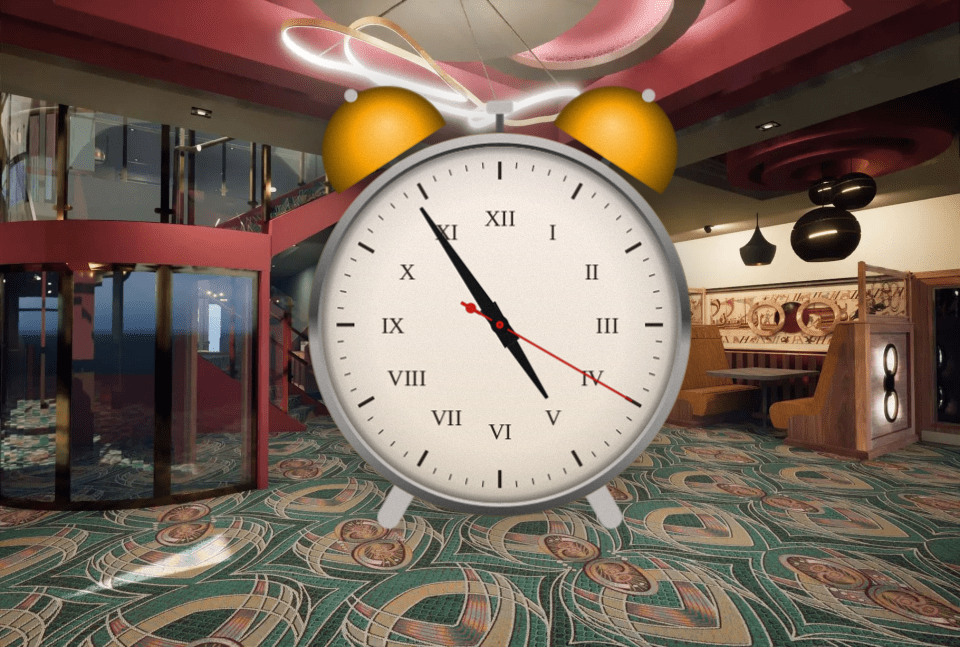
4:54:20
